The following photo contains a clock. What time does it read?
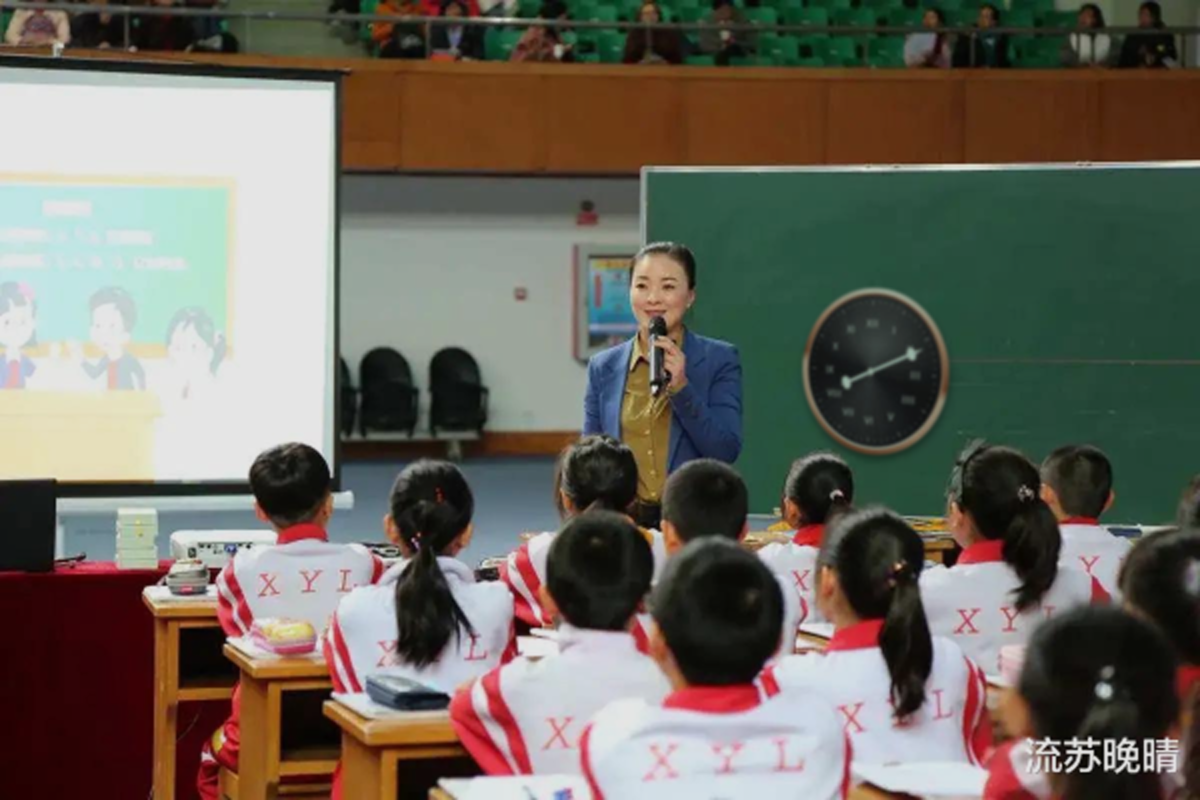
8:11
